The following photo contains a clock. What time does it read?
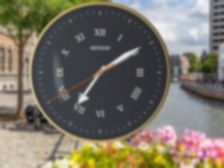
7:09:40
